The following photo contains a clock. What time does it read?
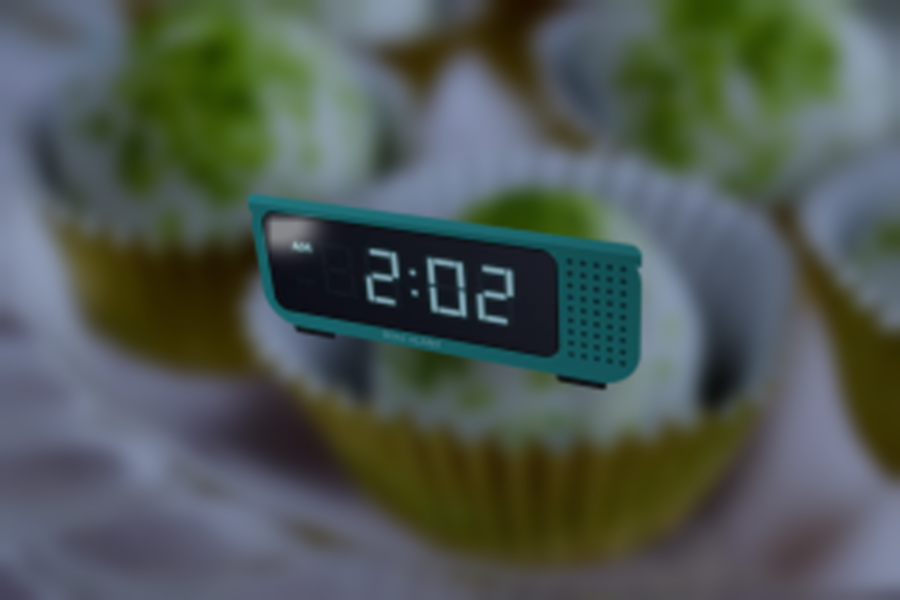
2:02
